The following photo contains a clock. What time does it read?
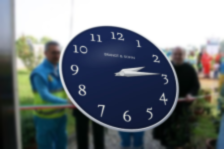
2:14
